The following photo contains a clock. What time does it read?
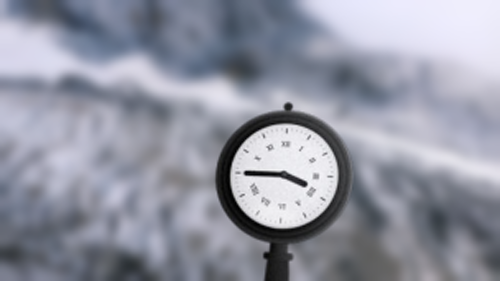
3:45
